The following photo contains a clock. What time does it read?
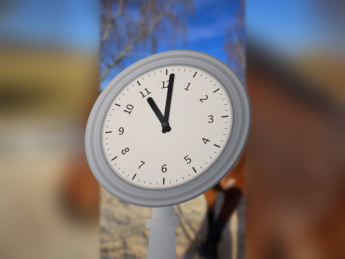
11:01
